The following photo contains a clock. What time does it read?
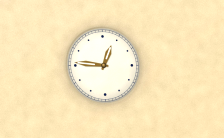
12:46
